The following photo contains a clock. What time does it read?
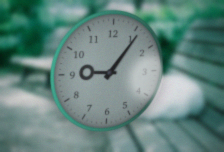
9:06
